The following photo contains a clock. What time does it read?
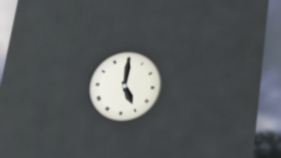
5:00
